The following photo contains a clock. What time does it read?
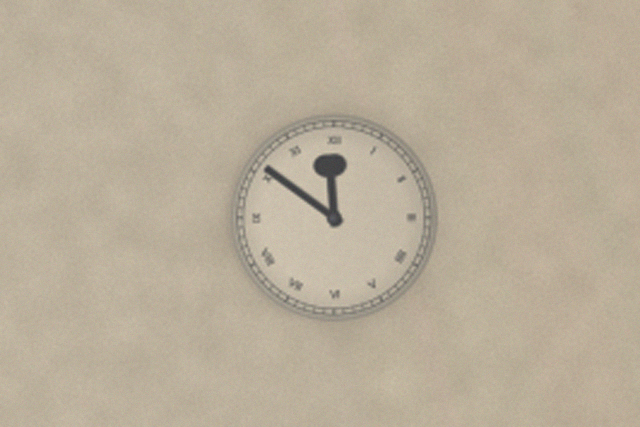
11:51
